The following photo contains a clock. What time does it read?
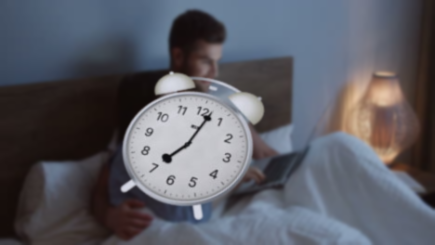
7:02
